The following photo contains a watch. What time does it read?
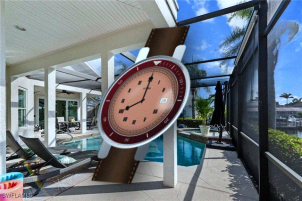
8:00
